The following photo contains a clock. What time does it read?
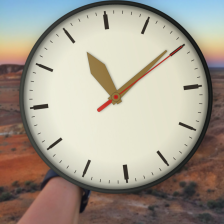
11:09:10
